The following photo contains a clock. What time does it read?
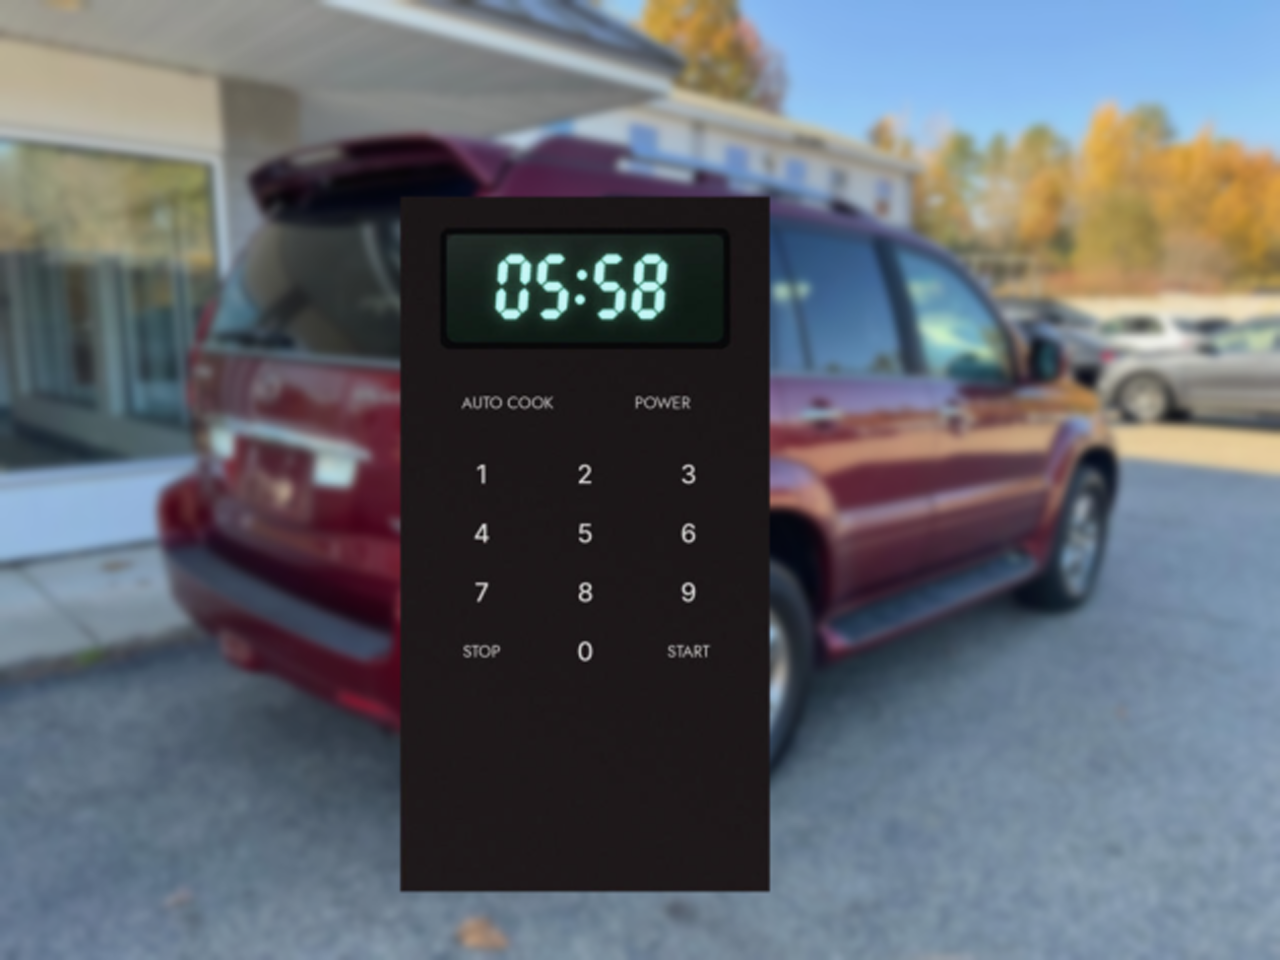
5:58
